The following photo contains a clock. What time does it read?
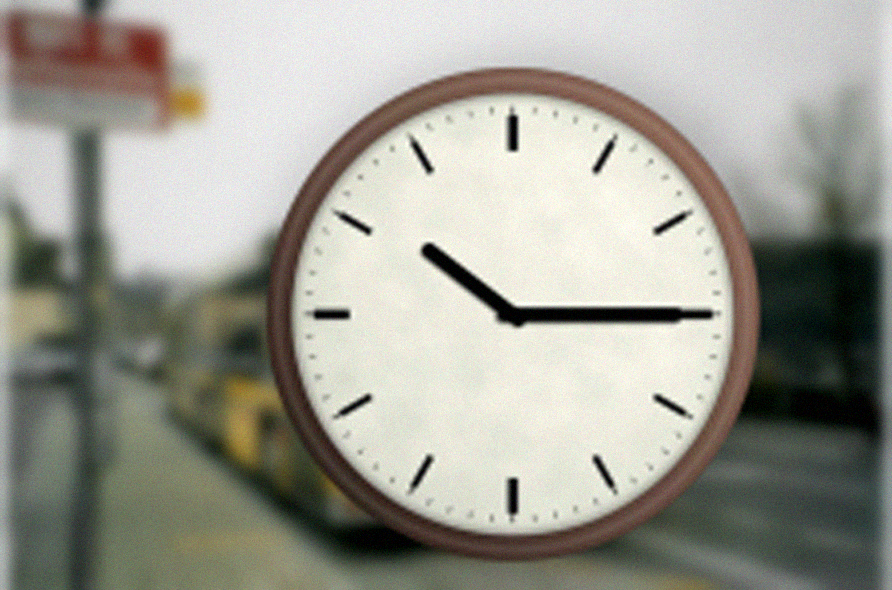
10:15
